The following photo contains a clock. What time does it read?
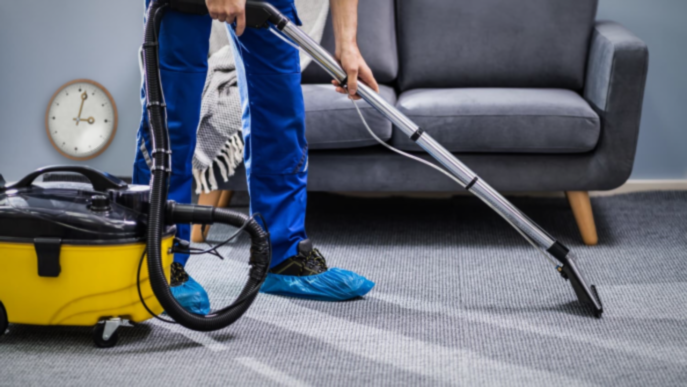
3:02
